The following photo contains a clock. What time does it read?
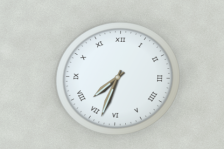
7:33
